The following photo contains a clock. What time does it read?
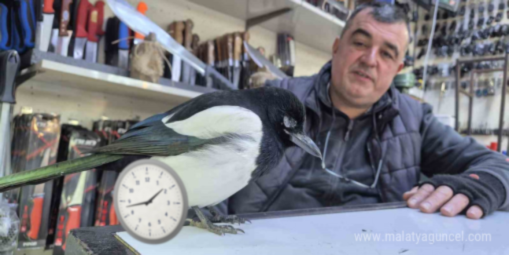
1:43
